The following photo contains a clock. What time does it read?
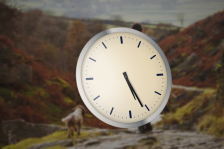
5:26
